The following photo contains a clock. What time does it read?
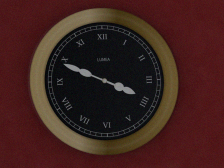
3:49
